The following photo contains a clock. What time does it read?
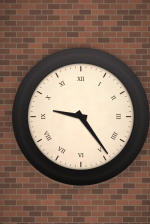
9:24
